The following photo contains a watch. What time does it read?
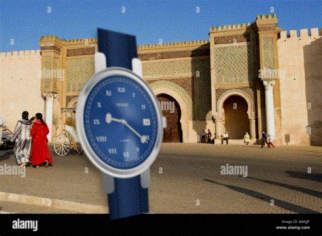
9:21
